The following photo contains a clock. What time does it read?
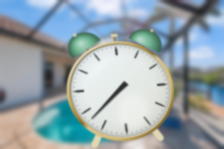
7:38
